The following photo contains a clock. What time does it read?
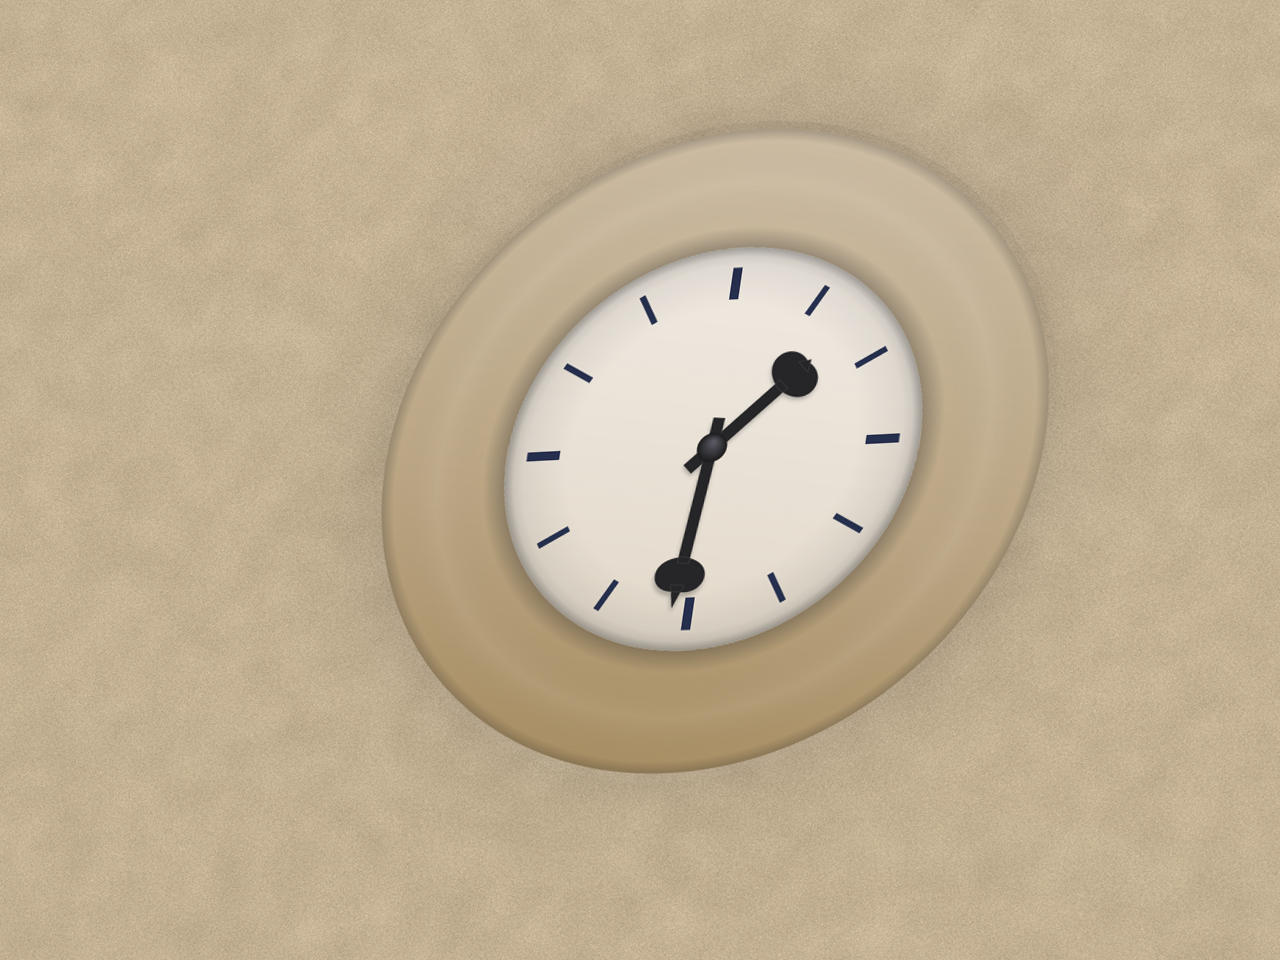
1:31
